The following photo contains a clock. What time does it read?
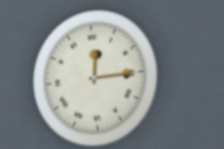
12:15
